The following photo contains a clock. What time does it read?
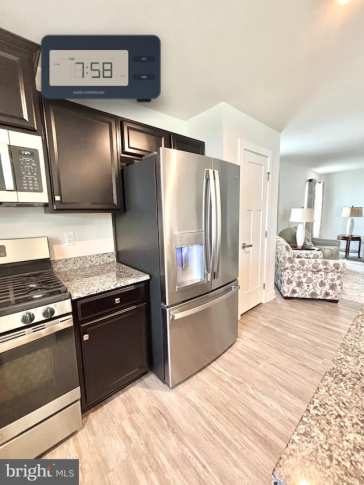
7:58
